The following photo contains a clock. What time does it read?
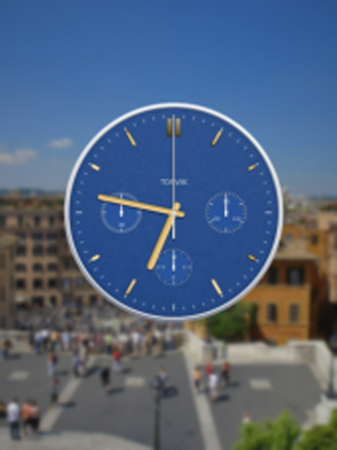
6:47
